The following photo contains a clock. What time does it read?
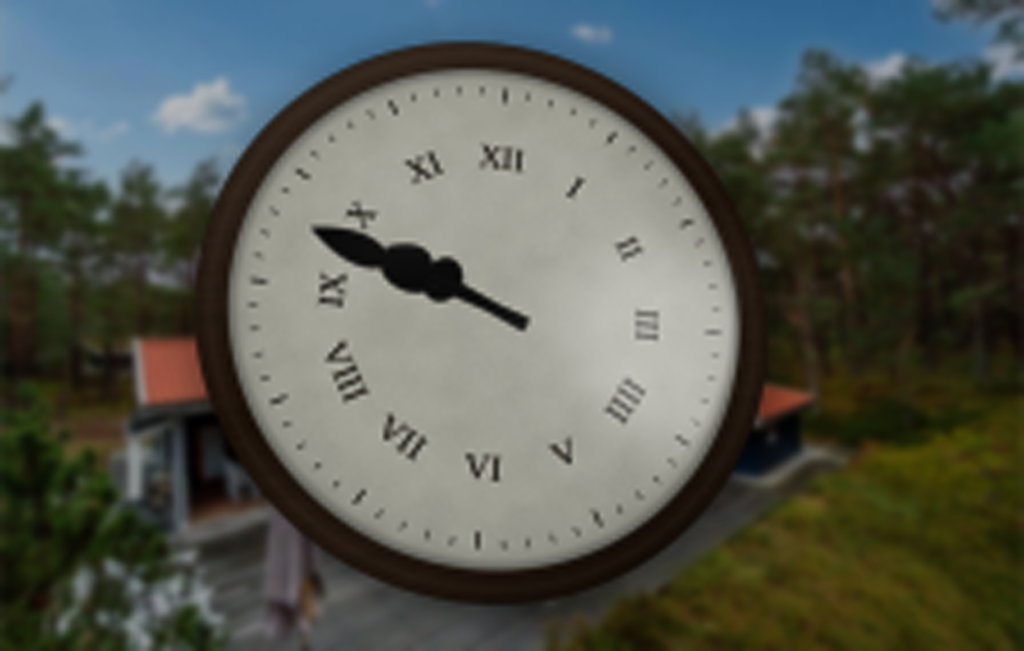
9:48
